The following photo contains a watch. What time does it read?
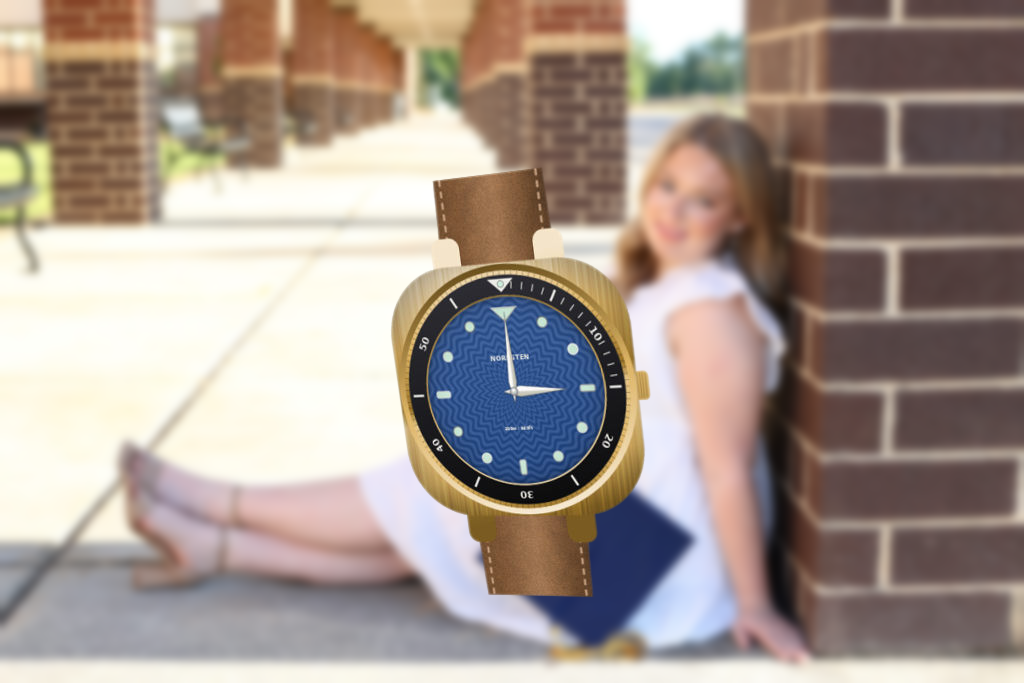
3:00
